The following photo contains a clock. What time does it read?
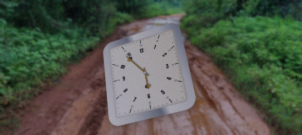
5:54
